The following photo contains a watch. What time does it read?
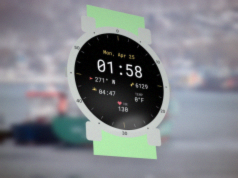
1:58
